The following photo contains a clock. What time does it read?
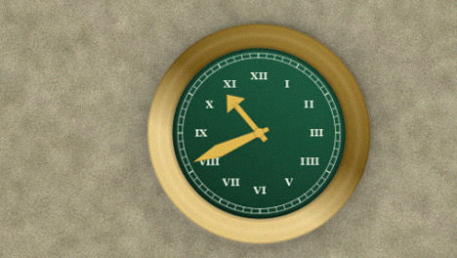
10:41
